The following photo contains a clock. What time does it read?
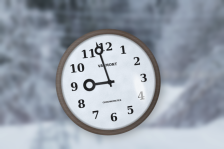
8:58
